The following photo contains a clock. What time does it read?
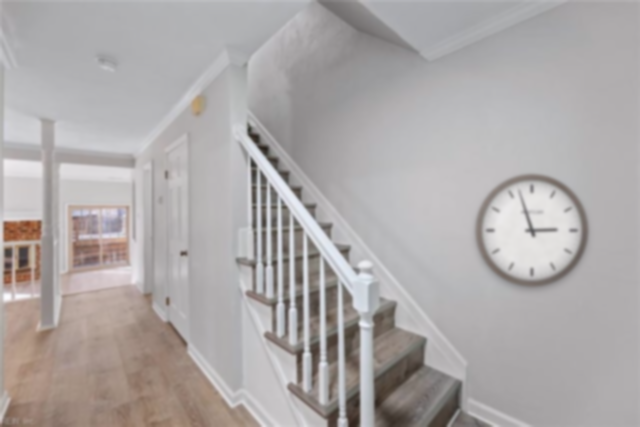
2:57
